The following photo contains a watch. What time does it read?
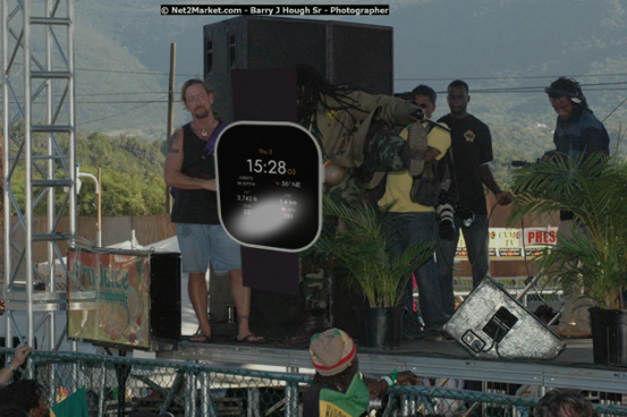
15:28
